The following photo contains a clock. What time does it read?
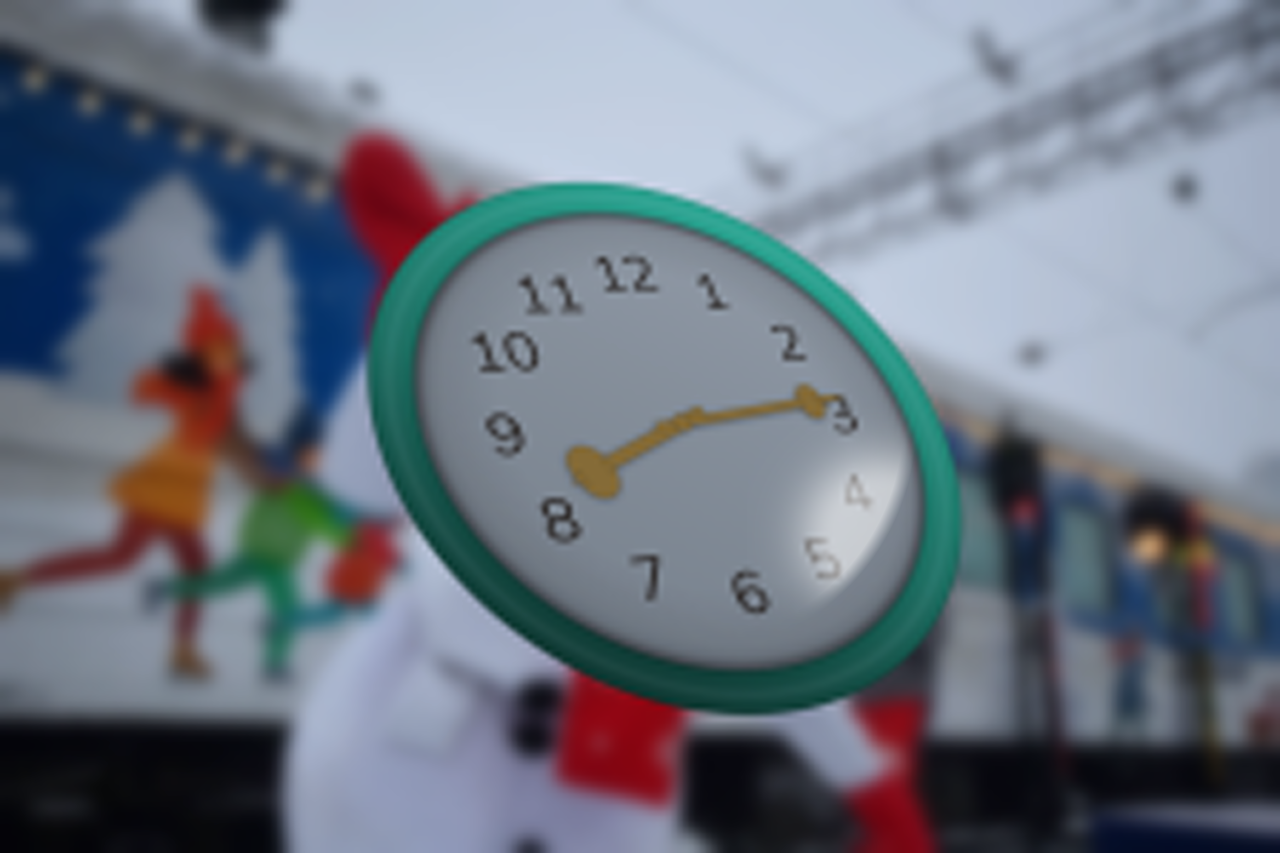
8:14
